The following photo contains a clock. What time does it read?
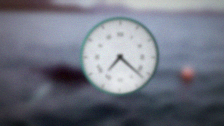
7:22
